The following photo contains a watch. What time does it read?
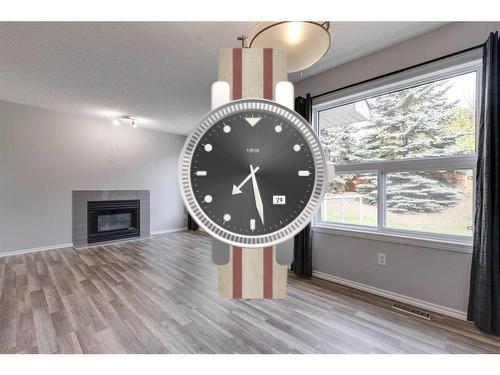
7:28
